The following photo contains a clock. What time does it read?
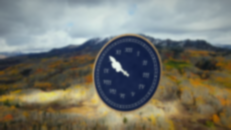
9:51
